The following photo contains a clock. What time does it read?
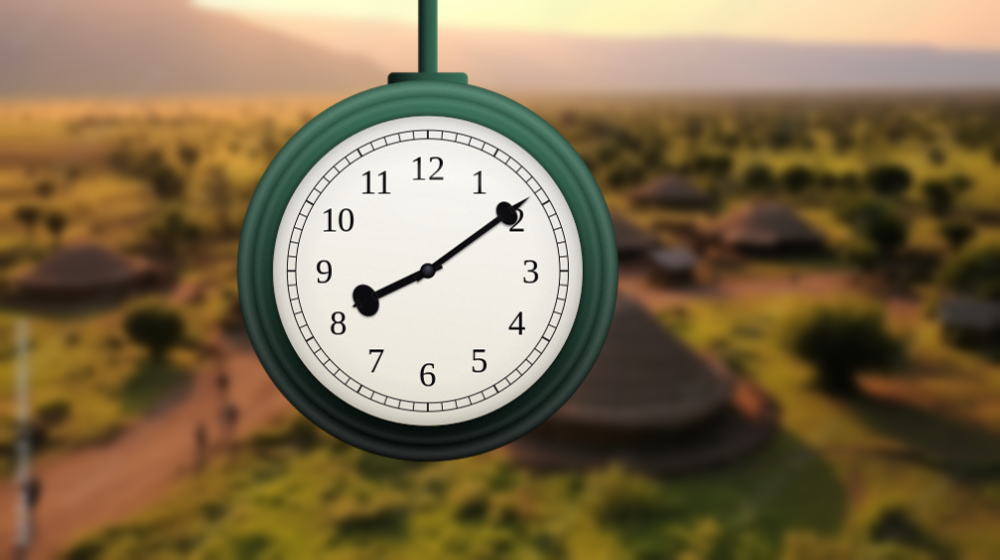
8:09
